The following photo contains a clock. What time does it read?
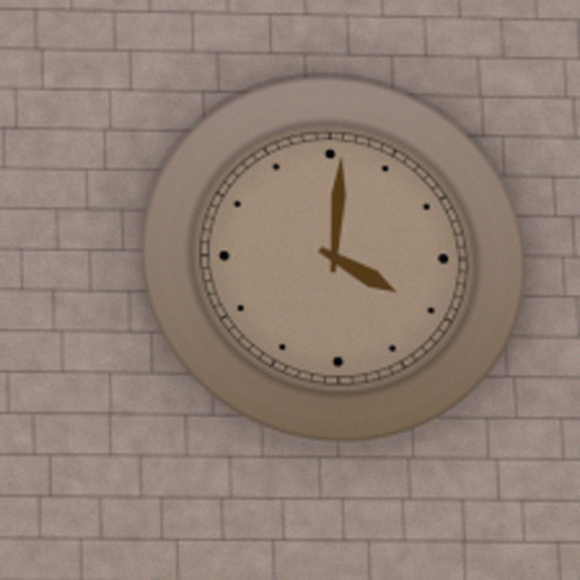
4:01
